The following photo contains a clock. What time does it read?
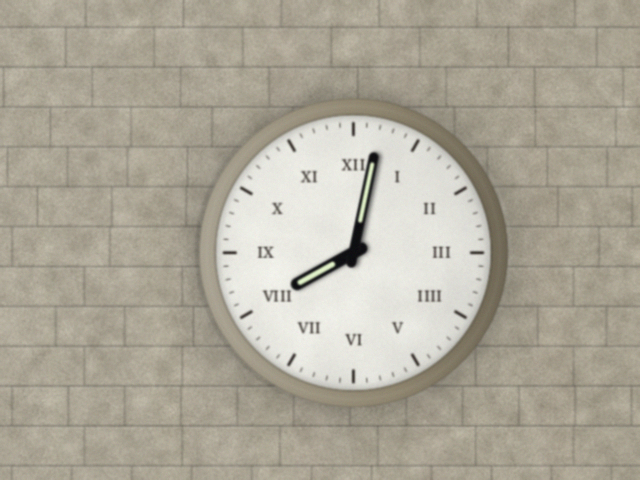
8:02
